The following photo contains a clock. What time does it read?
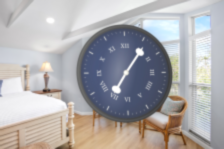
7:06
